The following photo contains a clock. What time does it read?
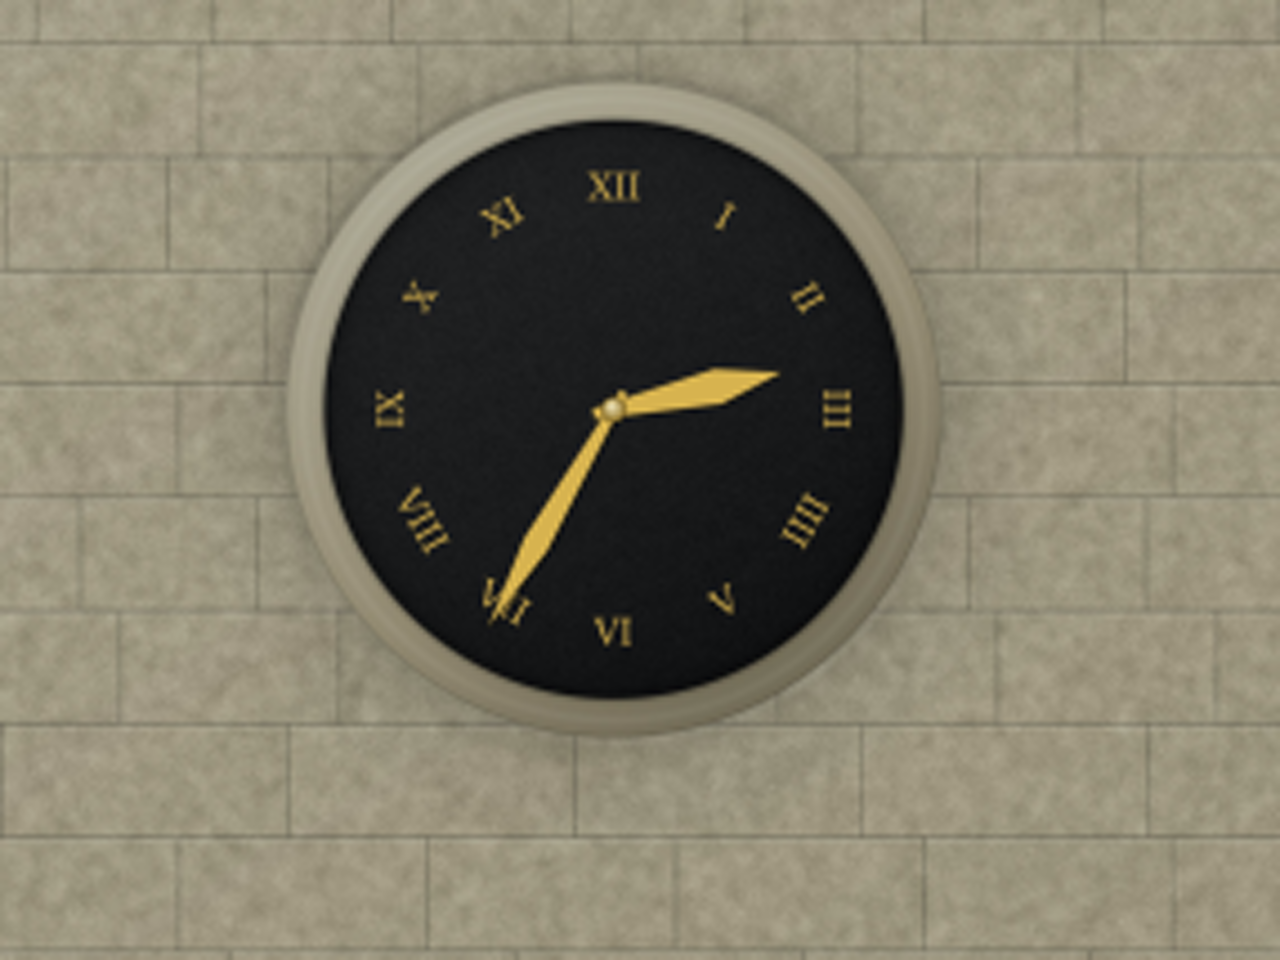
2:35
